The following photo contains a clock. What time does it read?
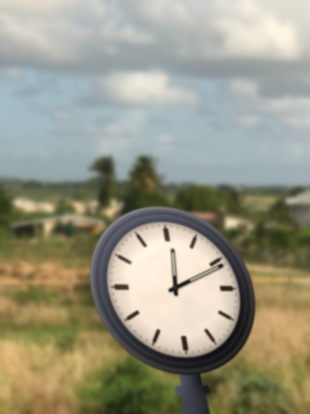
12:11
